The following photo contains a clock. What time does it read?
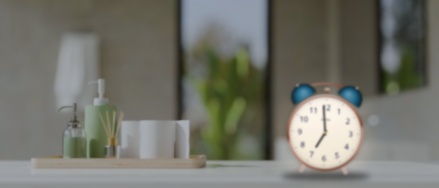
6:59
